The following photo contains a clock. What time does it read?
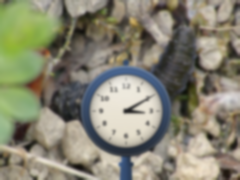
3:10
